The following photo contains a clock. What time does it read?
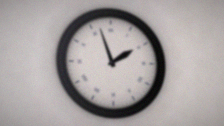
1:57
